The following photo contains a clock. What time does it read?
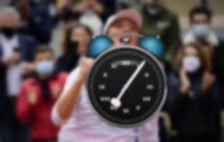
7:06
